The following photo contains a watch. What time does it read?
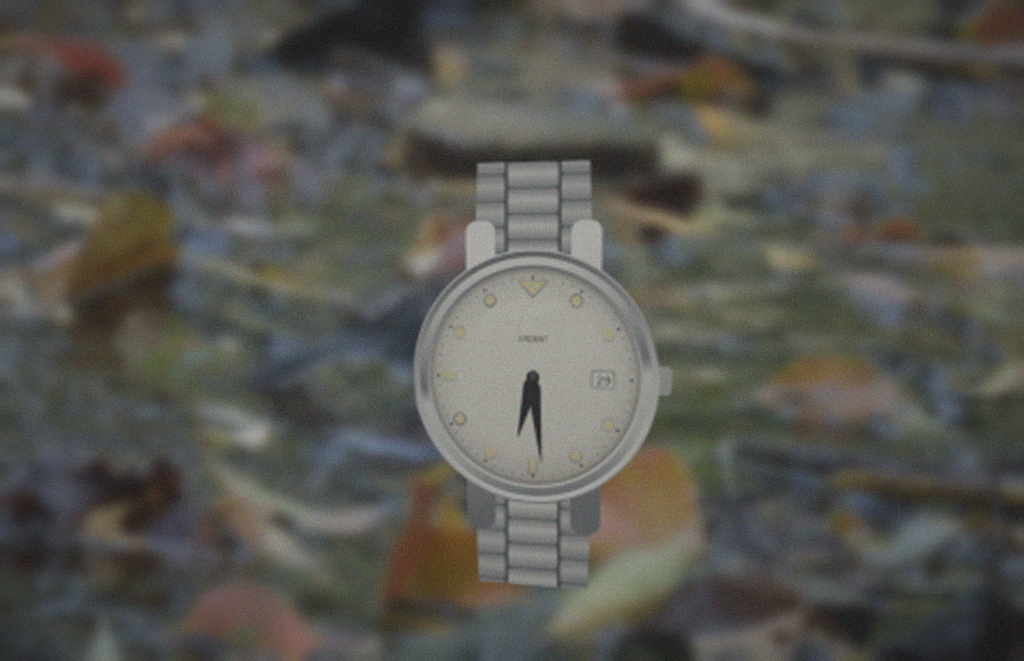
6:29
